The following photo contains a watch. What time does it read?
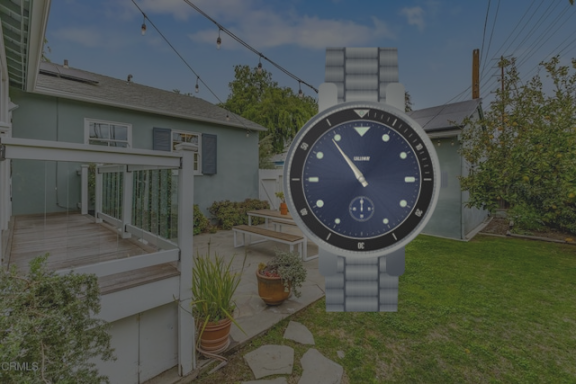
10:54
